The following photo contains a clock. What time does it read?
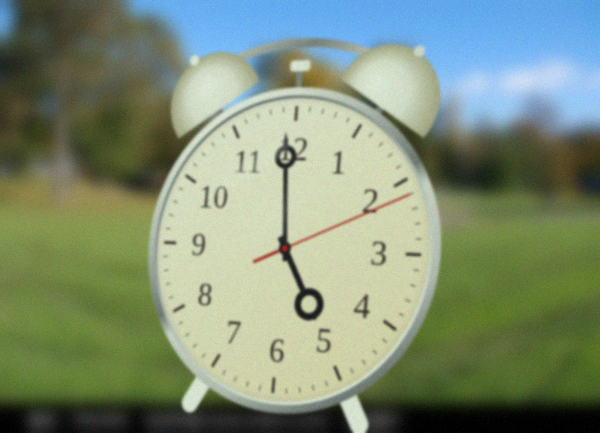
4:59:11
